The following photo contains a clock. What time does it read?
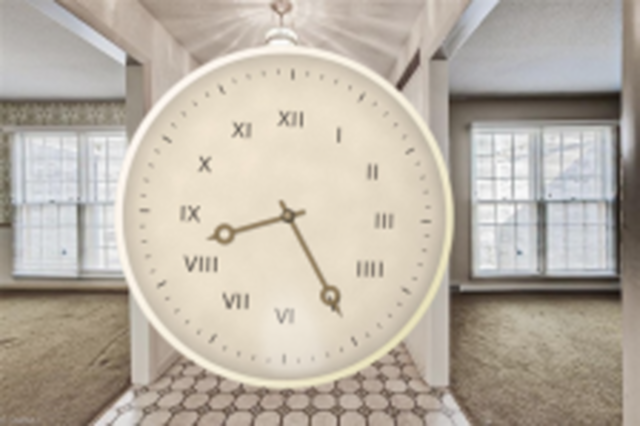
8:25
